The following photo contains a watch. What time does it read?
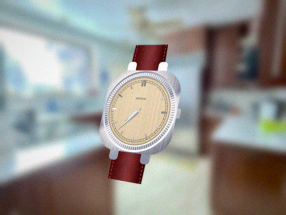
7:37
